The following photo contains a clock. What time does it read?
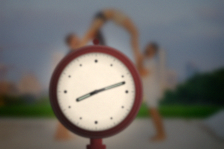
8:12
